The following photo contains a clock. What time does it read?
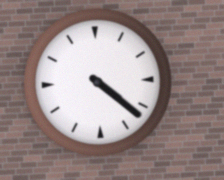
4:22
